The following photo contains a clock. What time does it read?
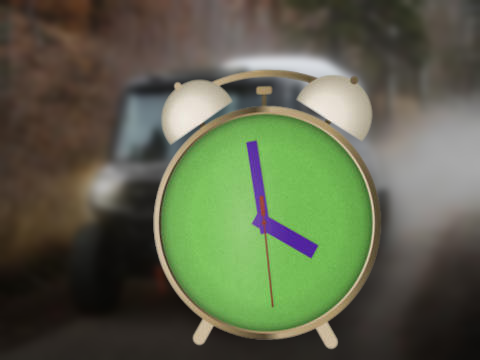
3:58:29
